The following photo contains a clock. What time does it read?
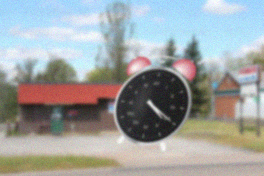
4:20
